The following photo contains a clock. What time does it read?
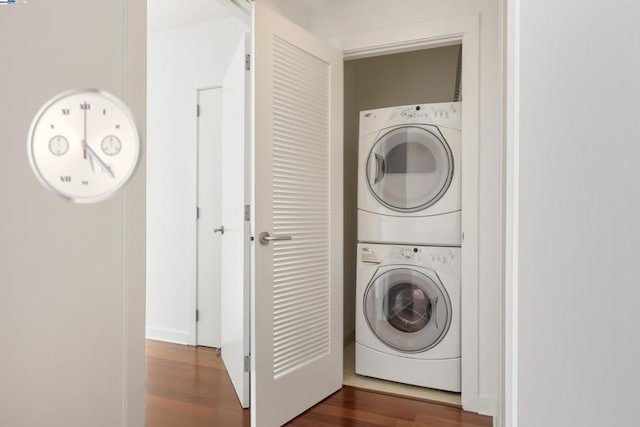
5:23
